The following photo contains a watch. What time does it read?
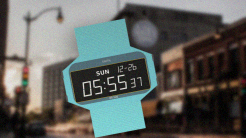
5:55:37
